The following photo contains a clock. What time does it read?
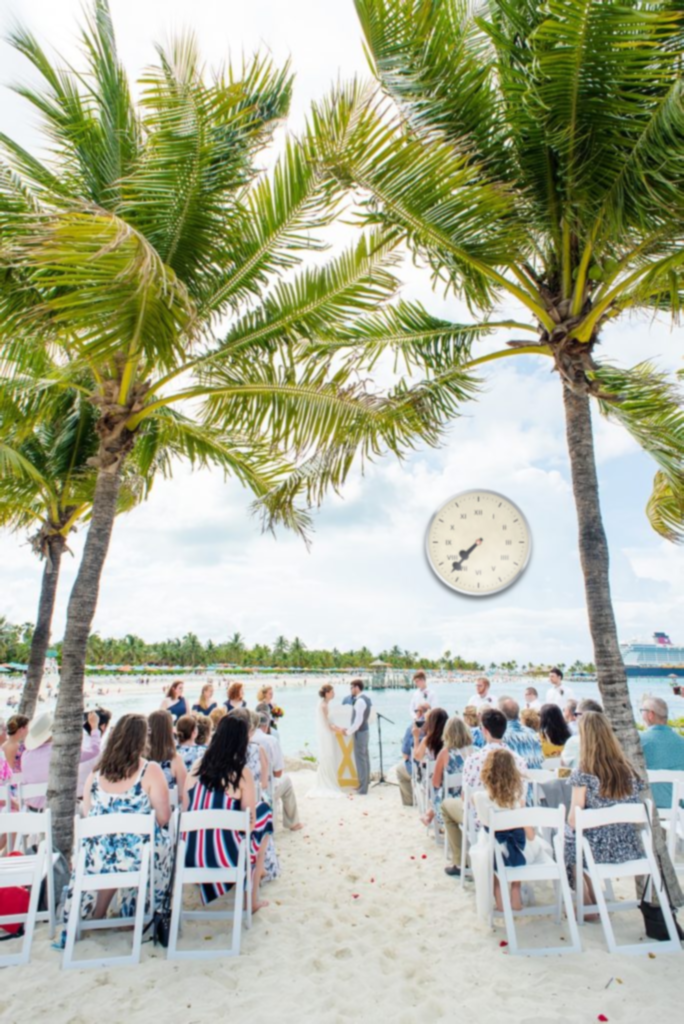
7:37
